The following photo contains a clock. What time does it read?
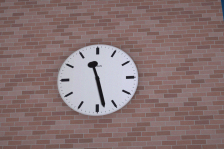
11:28
